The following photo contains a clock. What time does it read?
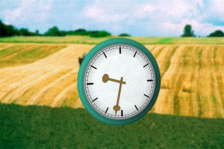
9:32
